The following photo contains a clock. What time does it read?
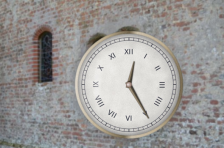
12:25
